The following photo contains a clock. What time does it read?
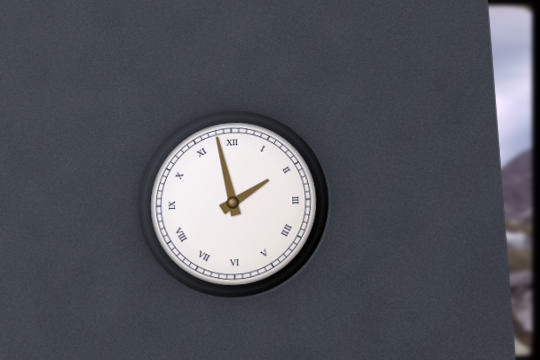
1:58
